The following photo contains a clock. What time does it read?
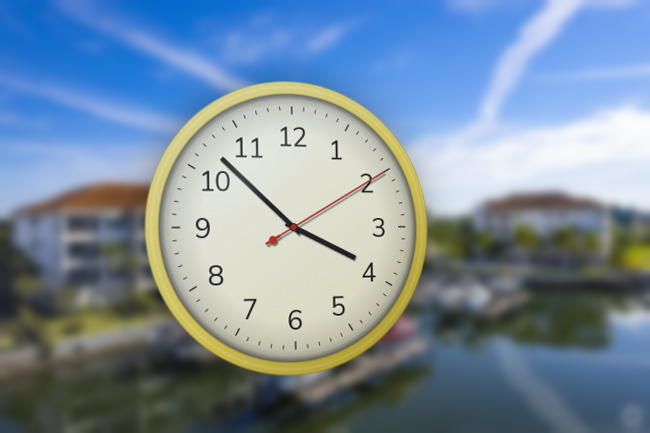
3:52:10
